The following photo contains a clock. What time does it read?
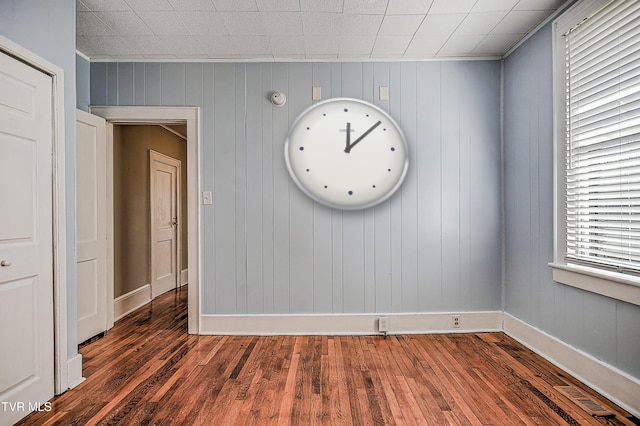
12:08
